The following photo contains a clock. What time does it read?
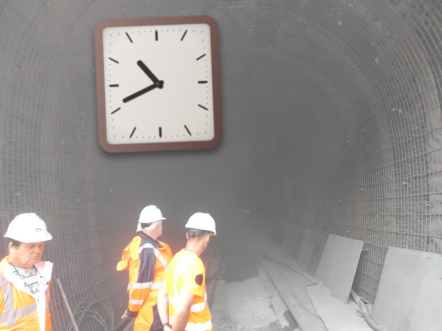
10:41
